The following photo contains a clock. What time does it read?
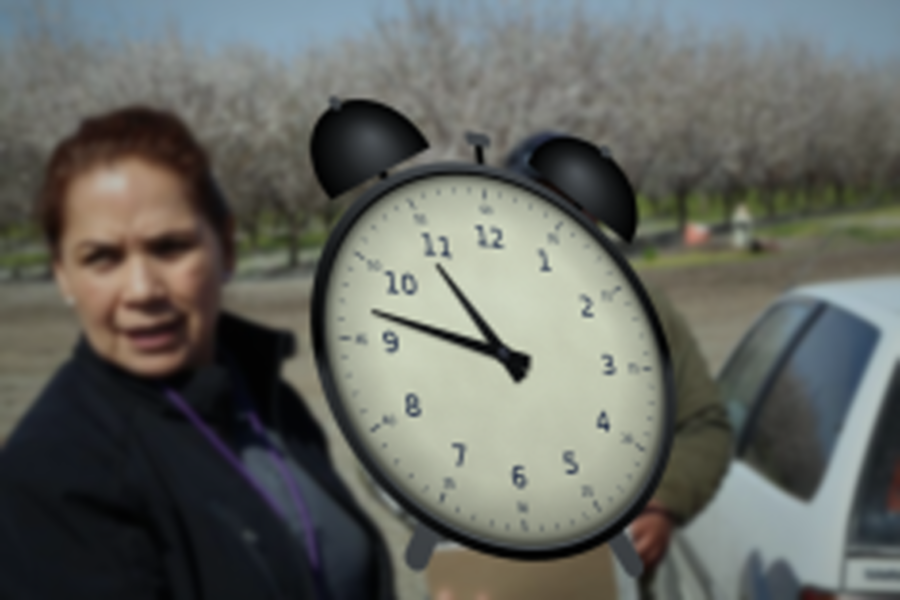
10:47
